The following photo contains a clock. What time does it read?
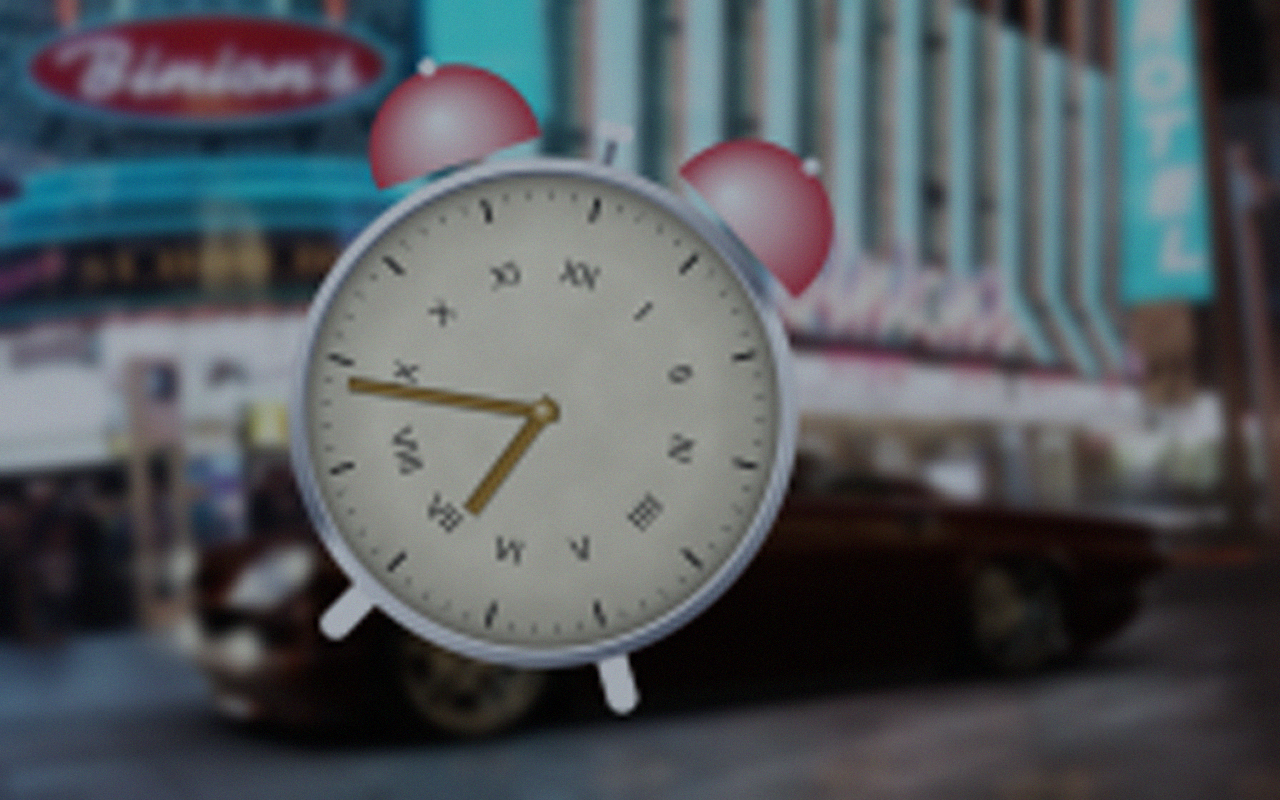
6:44
